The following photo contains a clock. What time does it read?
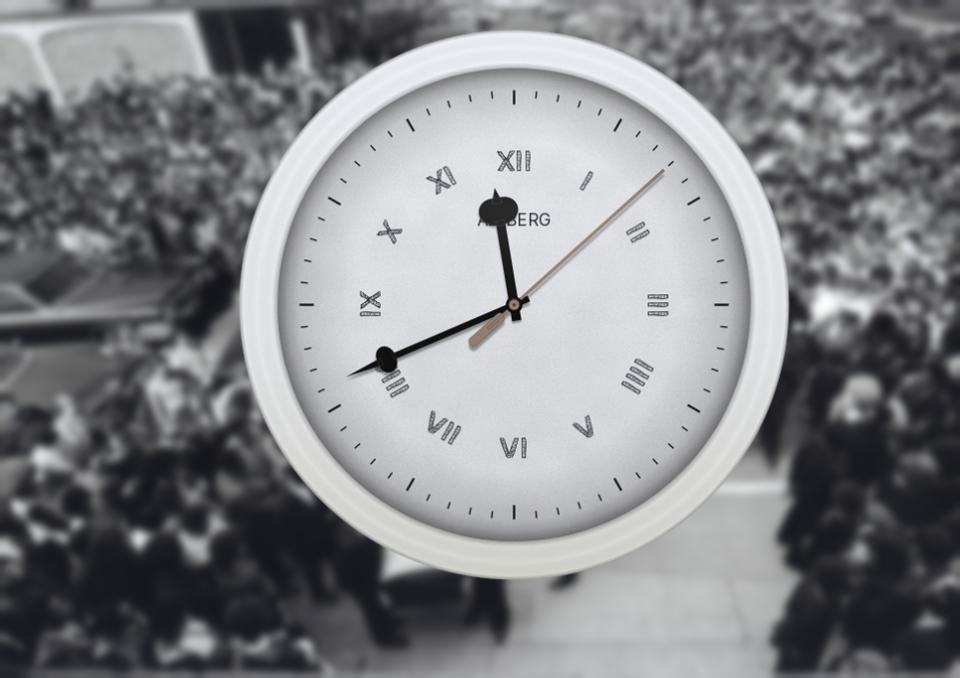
11:41:08
